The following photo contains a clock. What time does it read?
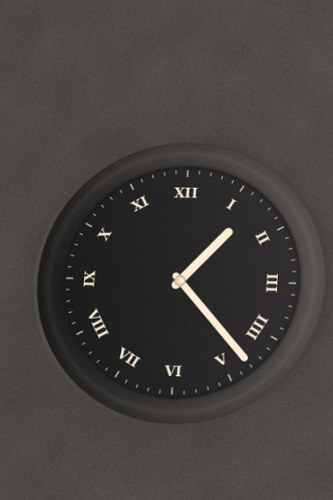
1:23
